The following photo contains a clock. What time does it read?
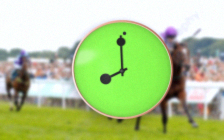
7:59
